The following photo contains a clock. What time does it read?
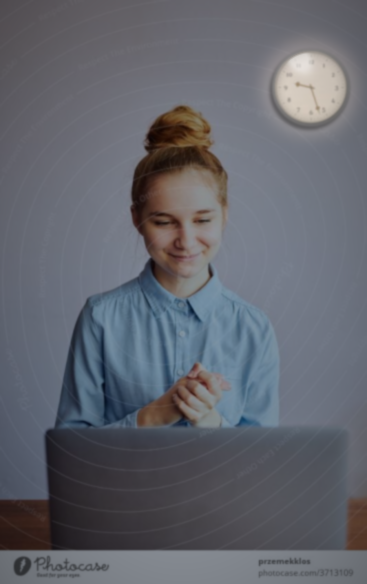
9:27
